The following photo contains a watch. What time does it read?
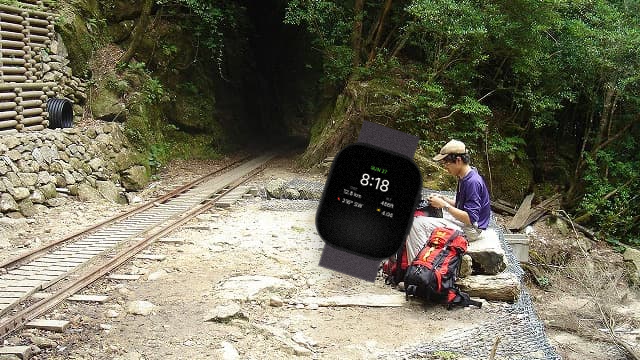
8:18
